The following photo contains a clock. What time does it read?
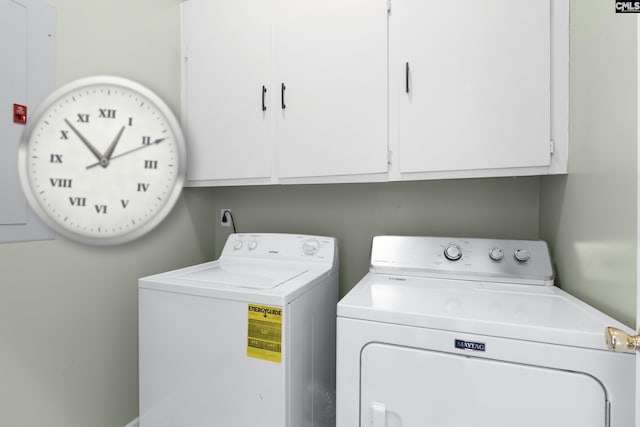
12:52:11
